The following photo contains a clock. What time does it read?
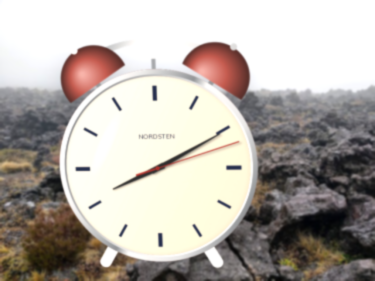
8:10:12
